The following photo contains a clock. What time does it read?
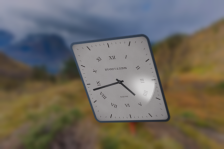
4:43
